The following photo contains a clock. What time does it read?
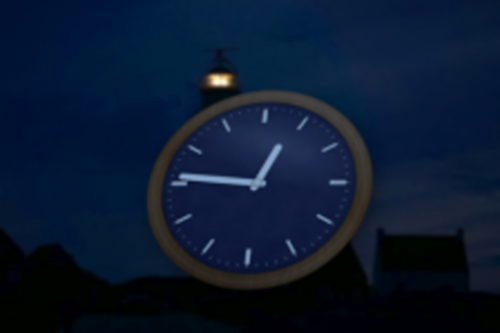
12:46
